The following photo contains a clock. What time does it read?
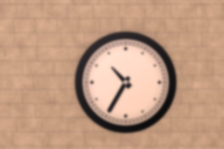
10:35
